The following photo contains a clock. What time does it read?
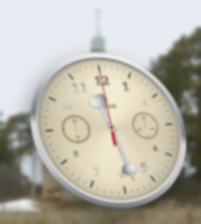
11:28
